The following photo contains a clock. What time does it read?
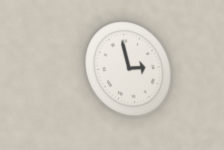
2:59
